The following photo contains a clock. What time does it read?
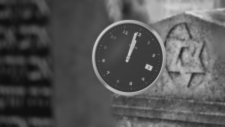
11:59
